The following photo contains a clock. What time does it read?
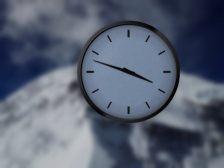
3:48
